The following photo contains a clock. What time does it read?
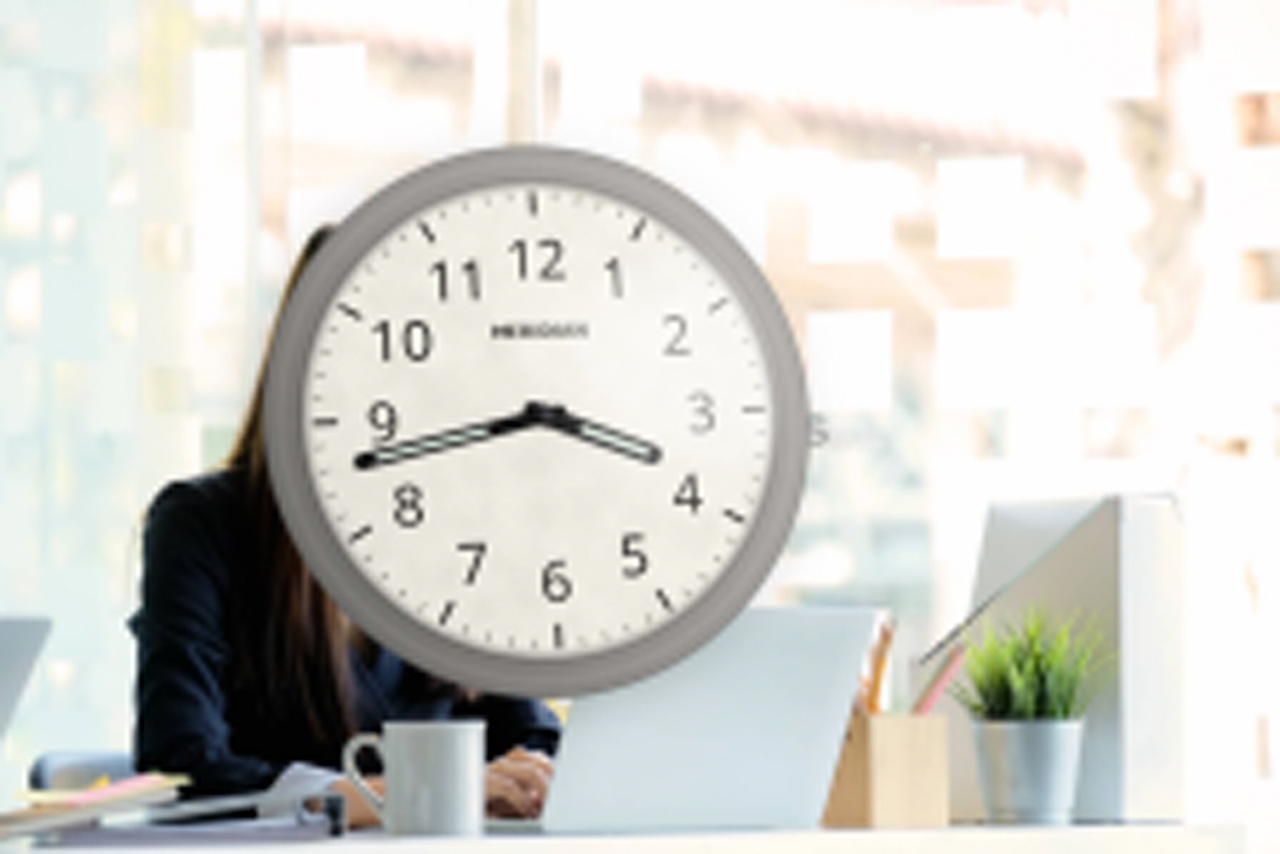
3:43
